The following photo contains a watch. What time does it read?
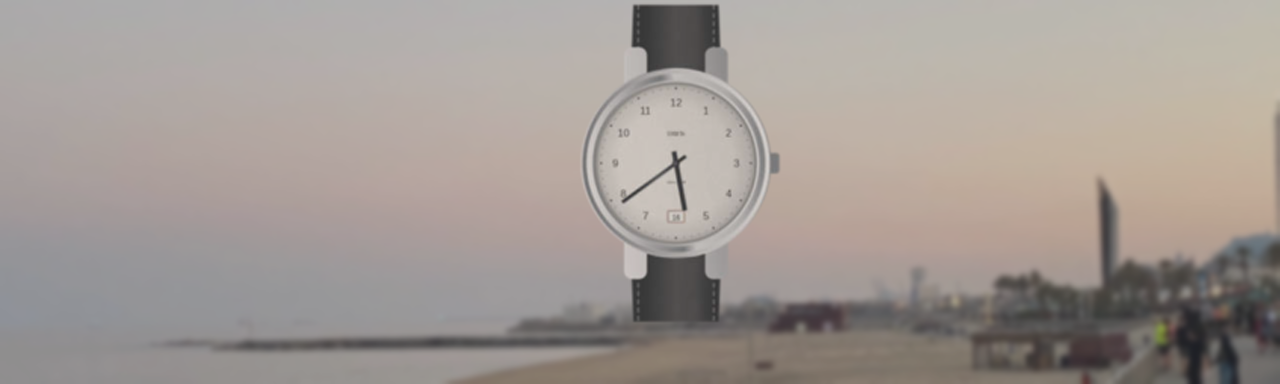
5:39
